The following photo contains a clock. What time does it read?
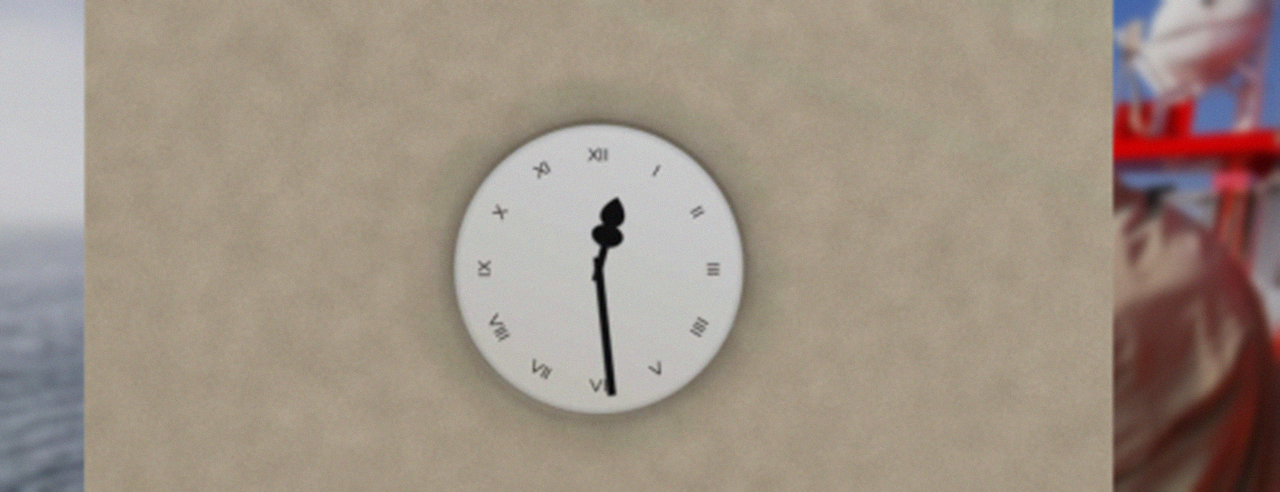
12:29
